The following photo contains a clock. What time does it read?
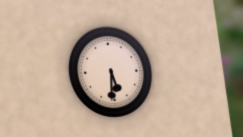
5:31
